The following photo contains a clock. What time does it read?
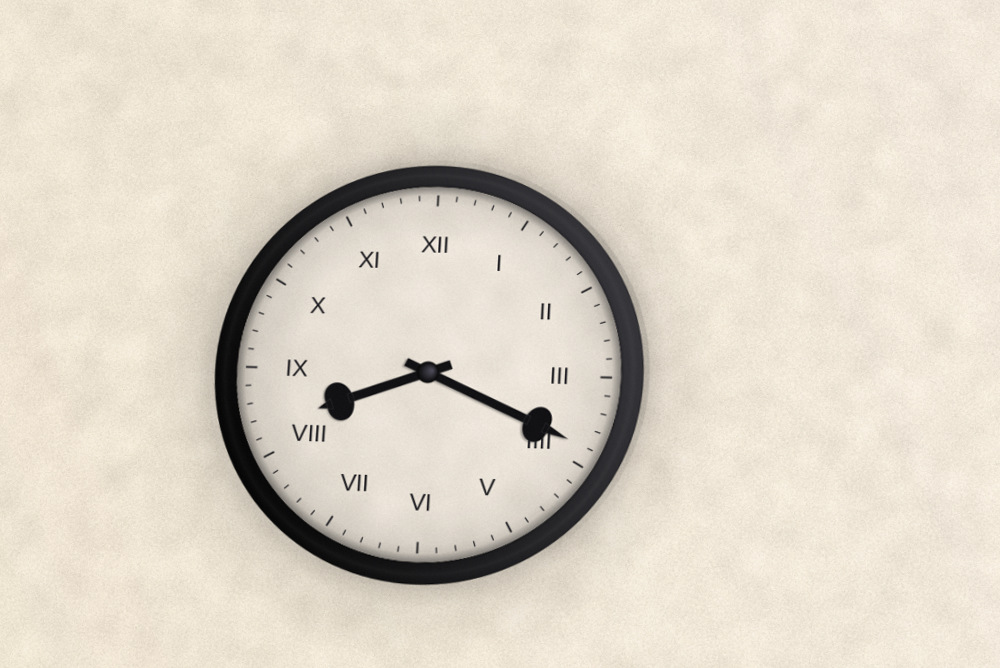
8:19
